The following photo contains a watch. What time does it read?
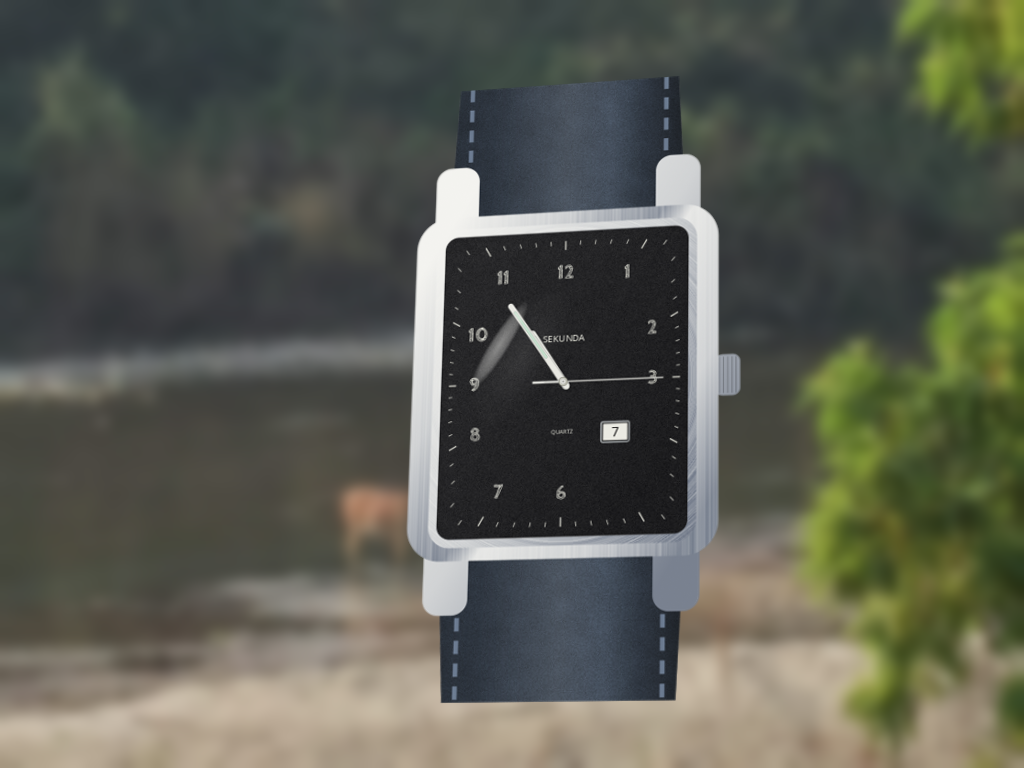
10:54:15
